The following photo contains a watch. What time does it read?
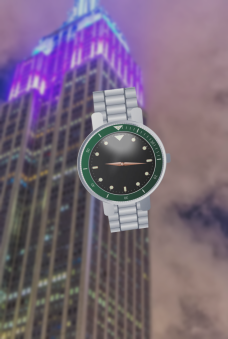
9:16
